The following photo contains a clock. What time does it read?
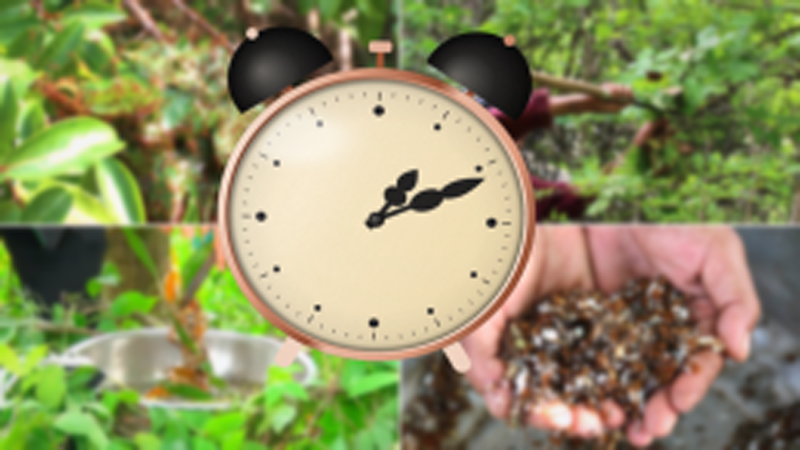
1:11
